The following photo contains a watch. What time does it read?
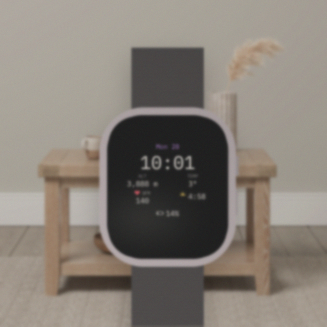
10:01
